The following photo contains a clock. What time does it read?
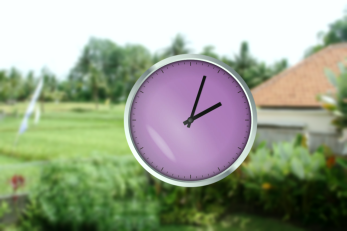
2:03
